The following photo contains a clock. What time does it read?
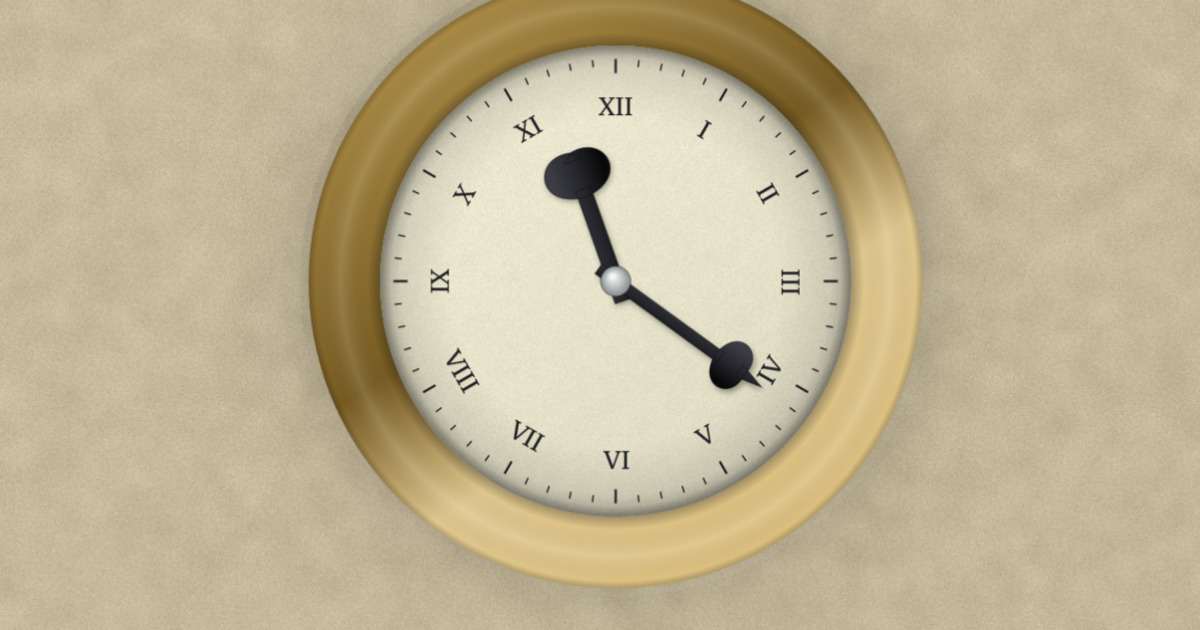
11:21
